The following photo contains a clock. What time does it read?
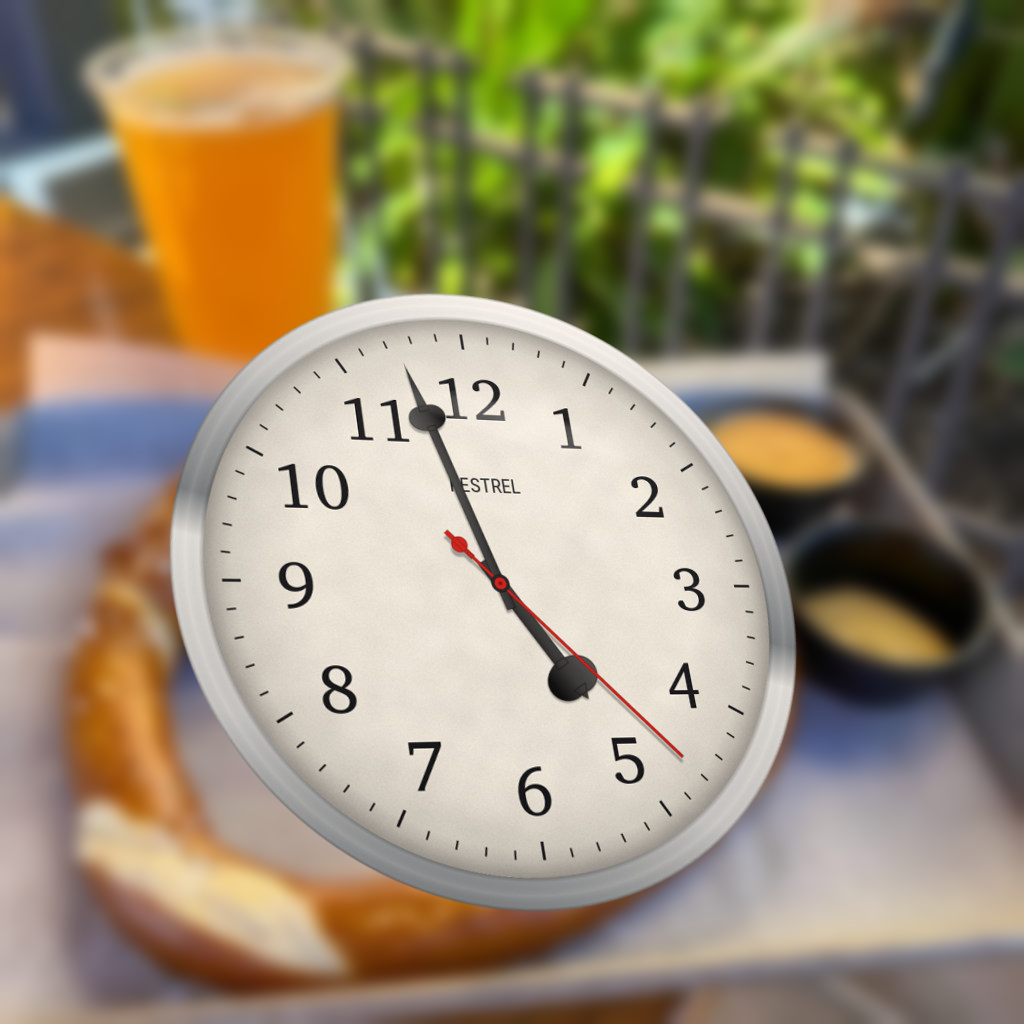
4:57:23
